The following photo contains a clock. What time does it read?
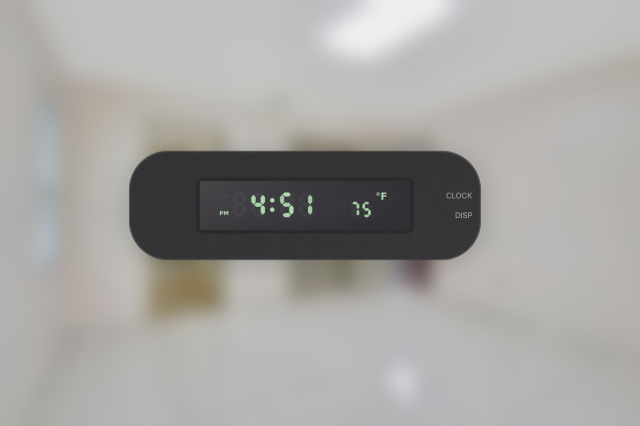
4:51
